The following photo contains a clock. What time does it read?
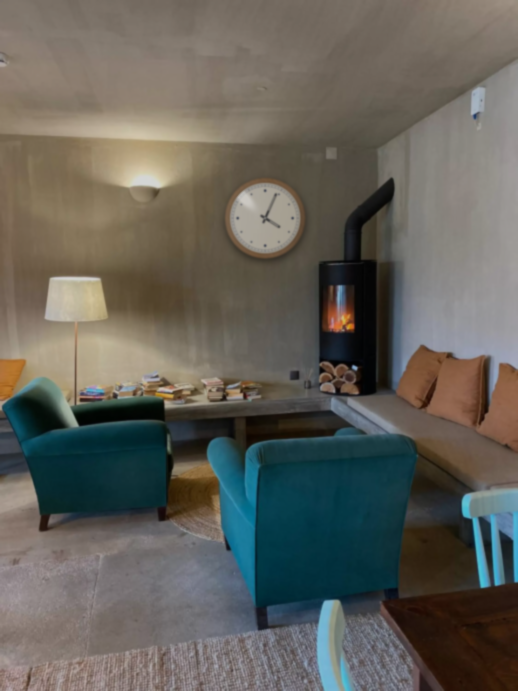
4:04
